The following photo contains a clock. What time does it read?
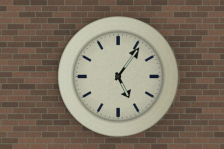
5:06
